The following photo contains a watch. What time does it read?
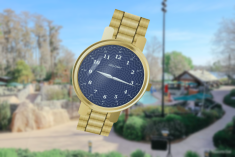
9:16
